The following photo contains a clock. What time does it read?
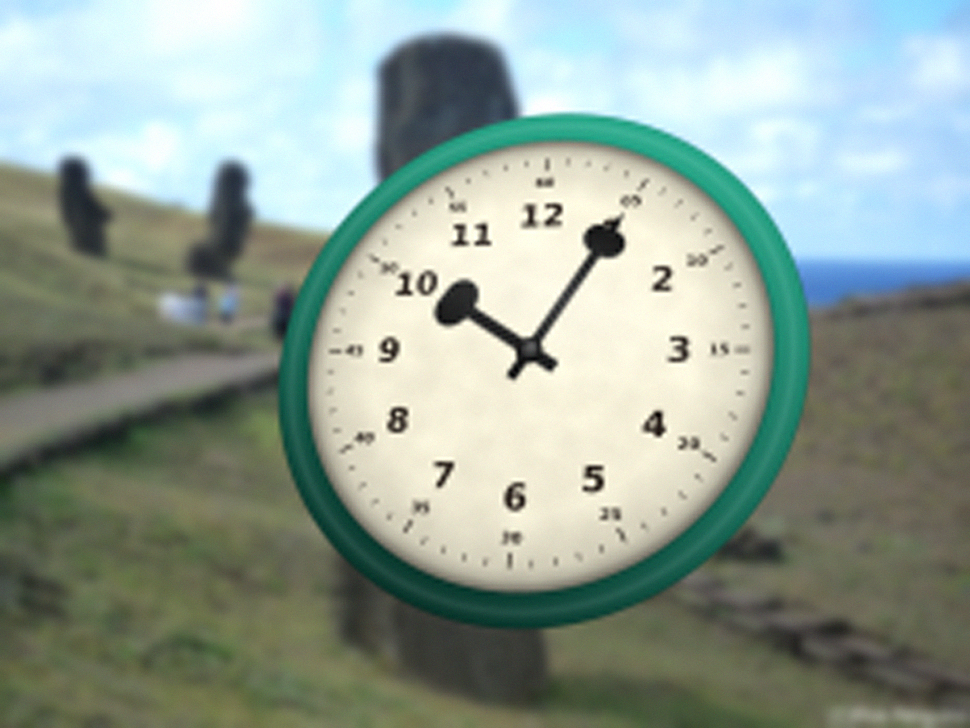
10:05
